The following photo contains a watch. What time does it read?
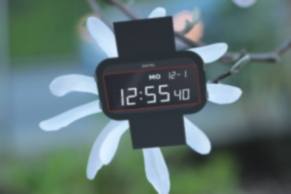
12:55:40
